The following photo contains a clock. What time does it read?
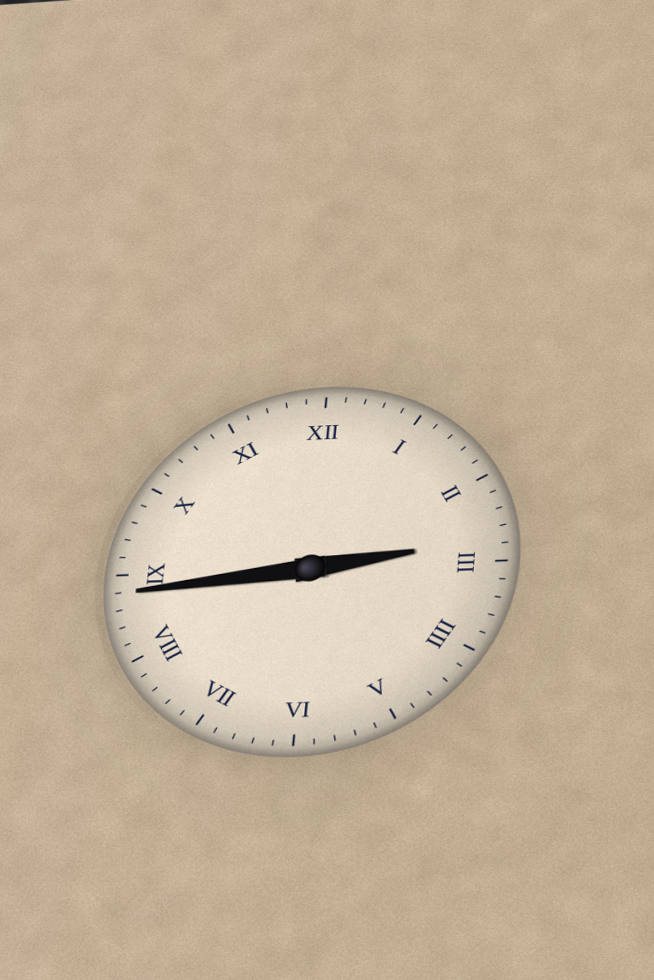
2:44
